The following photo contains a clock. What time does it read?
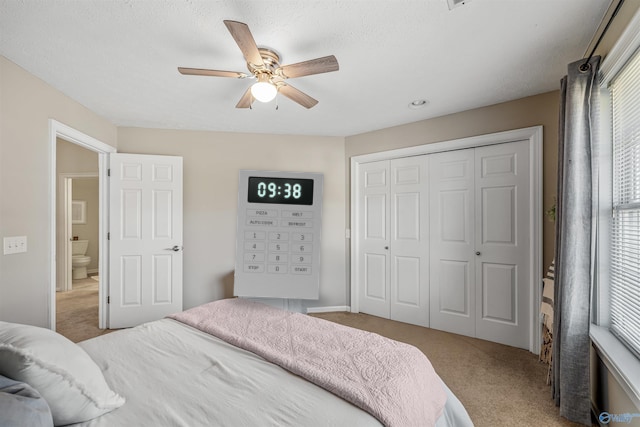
9:38
